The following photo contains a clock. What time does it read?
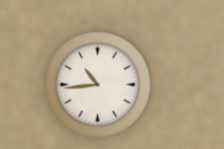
10:44
